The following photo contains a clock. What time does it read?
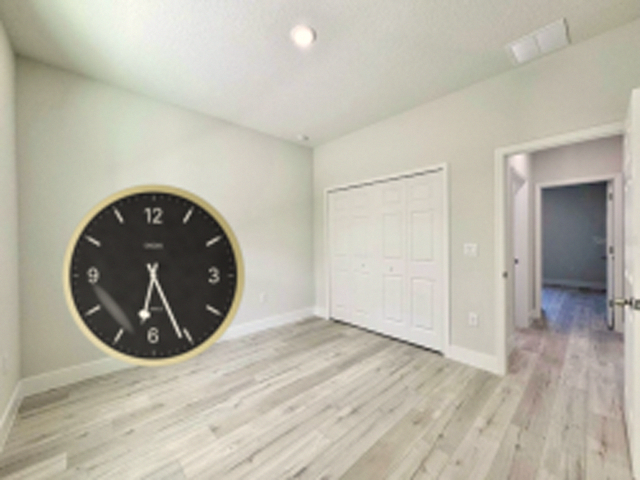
6:26
